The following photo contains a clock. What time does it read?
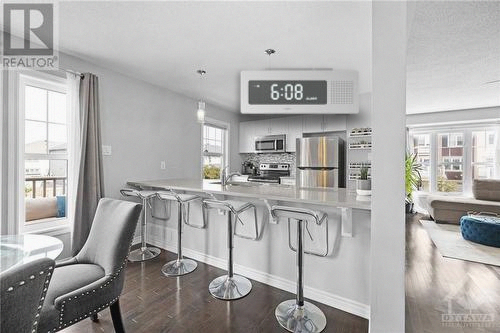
6:08
